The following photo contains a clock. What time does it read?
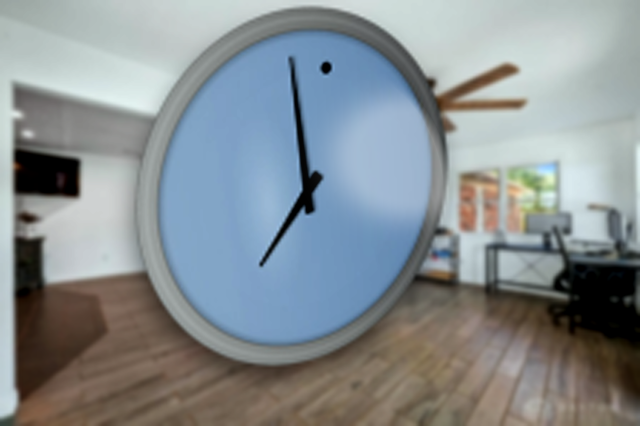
6:57
